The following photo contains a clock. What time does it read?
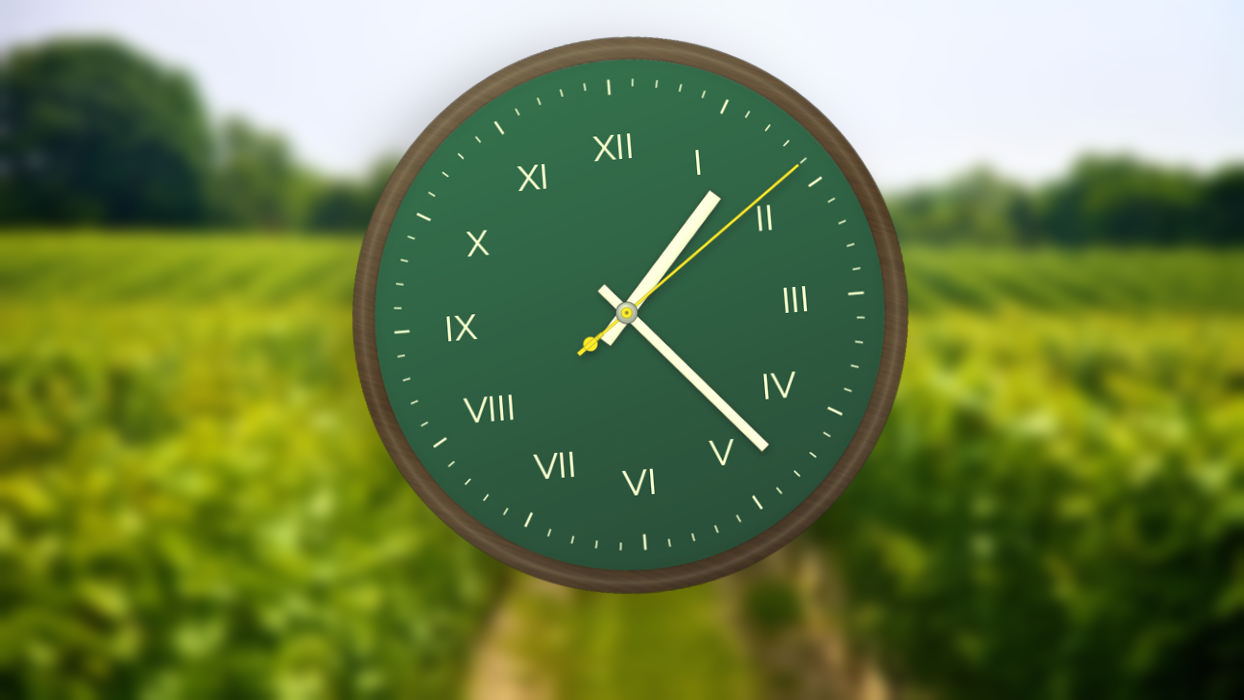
1:23:09
